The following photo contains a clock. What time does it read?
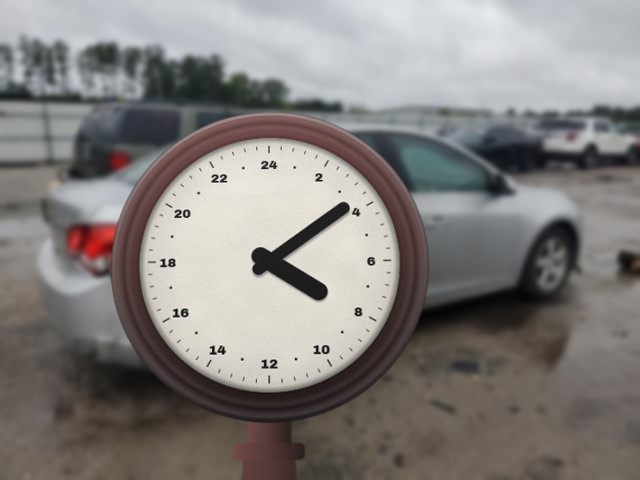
8:09
